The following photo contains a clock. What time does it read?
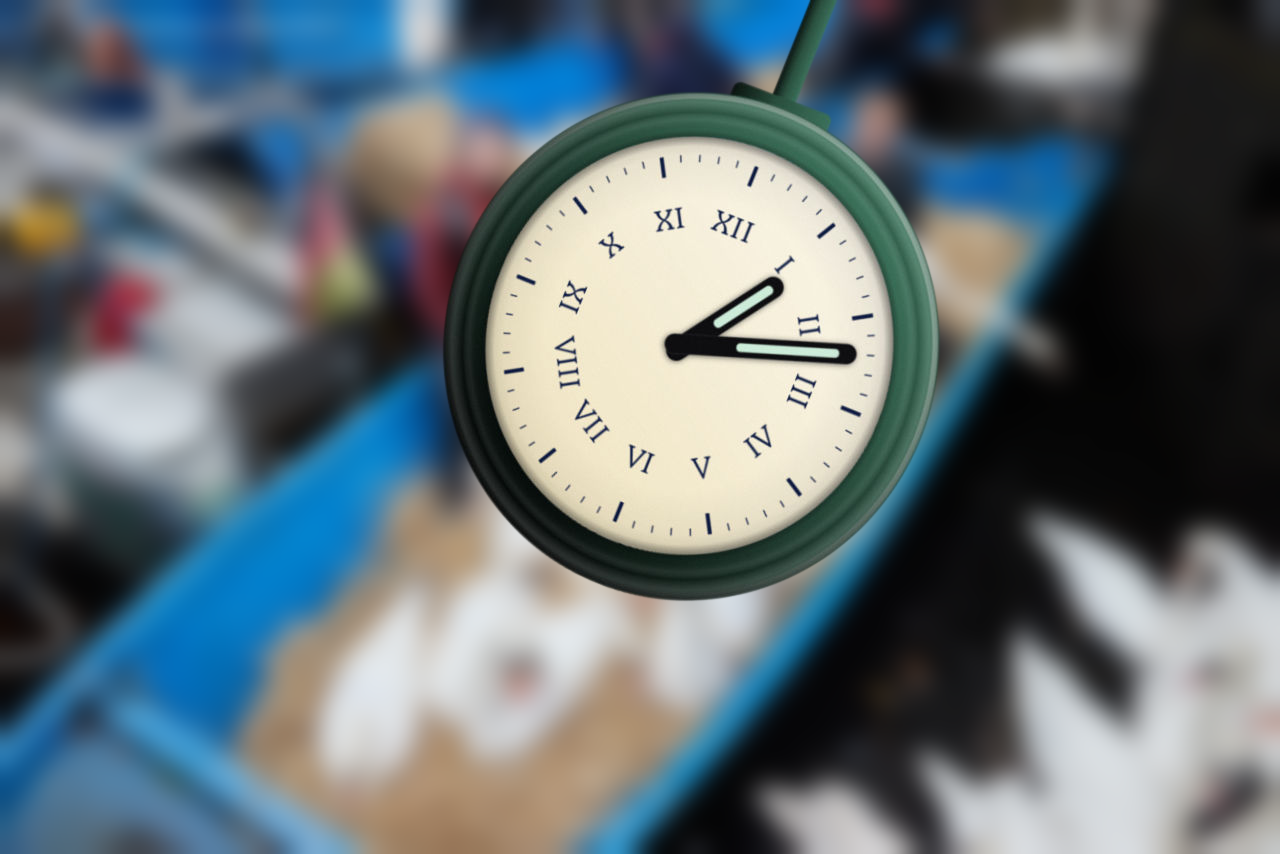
1:12
